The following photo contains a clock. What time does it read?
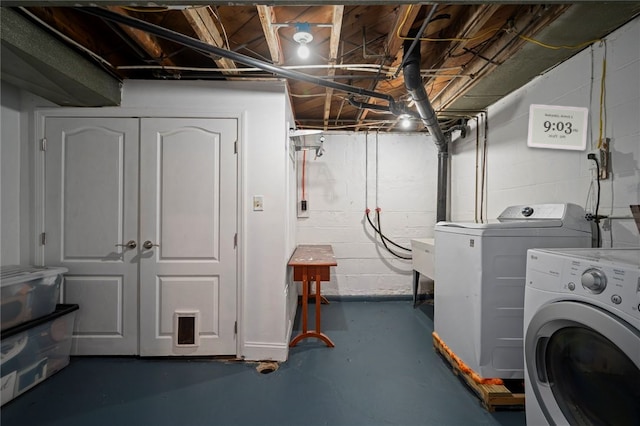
9:03
